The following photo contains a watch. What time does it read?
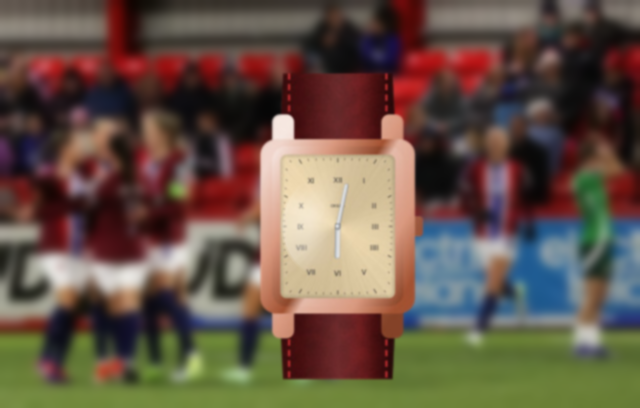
6:02
